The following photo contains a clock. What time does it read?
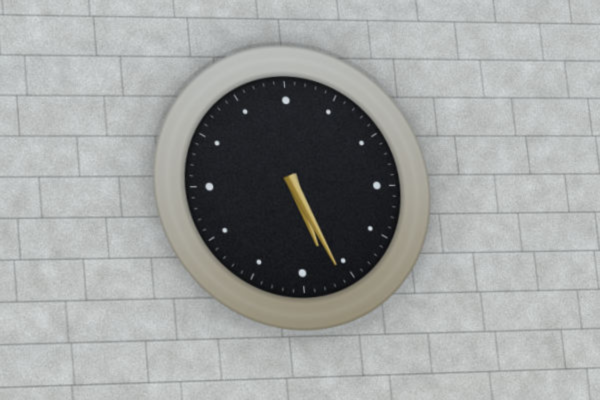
5:26
